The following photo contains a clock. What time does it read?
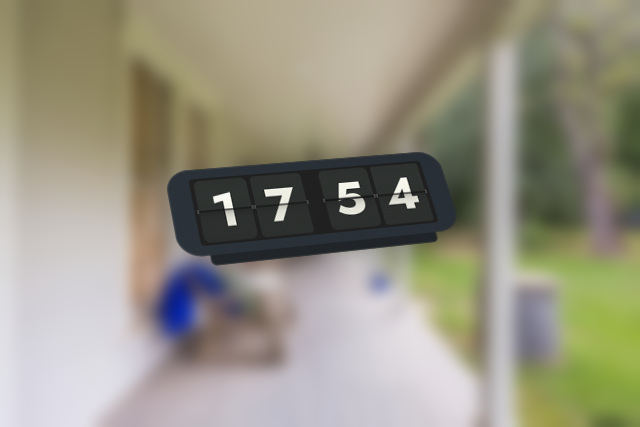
17:54
